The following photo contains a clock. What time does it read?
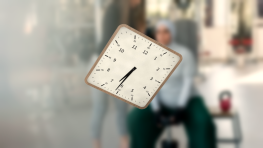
6:31
